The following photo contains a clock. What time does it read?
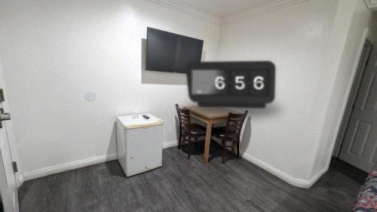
6:56
